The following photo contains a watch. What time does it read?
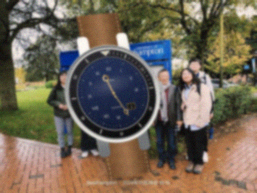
11:26
